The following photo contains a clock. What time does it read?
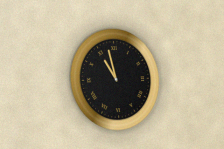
10:58
